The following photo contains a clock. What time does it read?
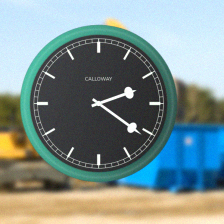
2:21
